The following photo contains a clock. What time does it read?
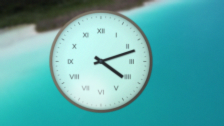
4:12
